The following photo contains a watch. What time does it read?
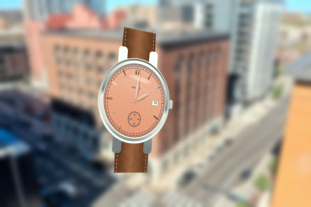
2:01
